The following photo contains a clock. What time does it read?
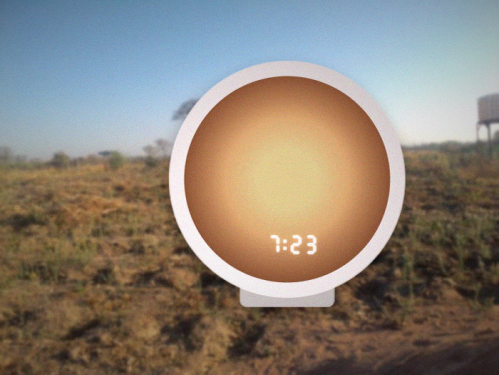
7:23
